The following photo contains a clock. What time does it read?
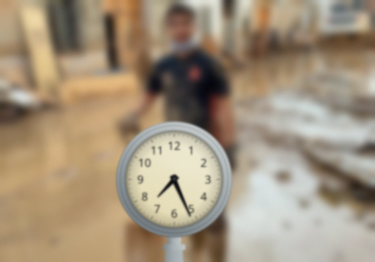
7:26
